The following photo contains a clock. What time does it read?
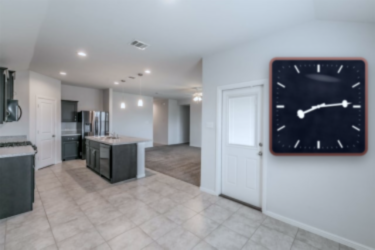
8:14
